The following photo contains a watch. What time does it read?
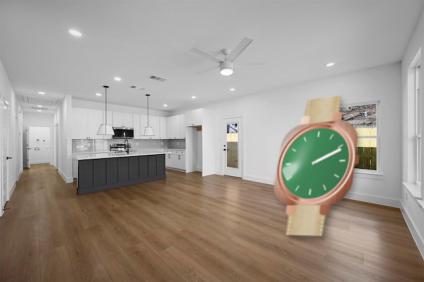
2:11
